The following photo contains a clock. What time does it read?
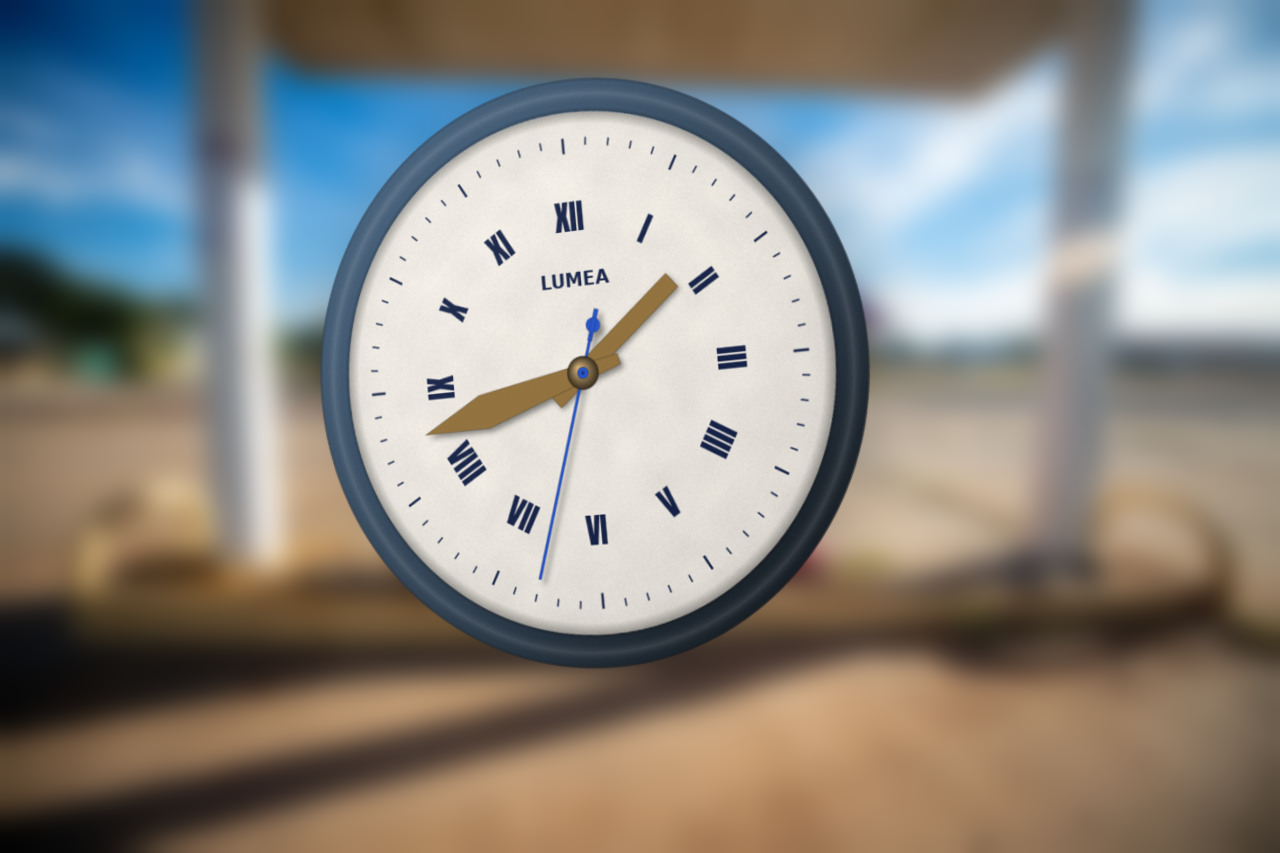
1:42:33
